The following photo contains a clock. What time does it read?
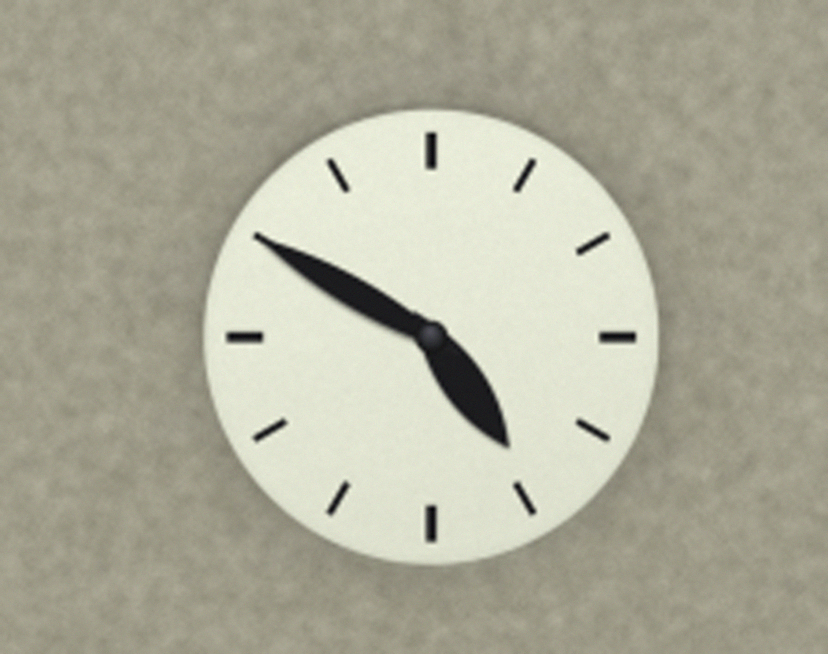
4:50
